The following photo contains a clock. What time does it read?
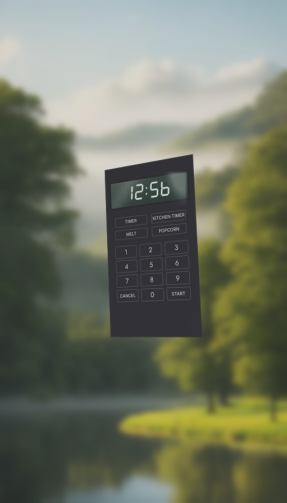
12:56
